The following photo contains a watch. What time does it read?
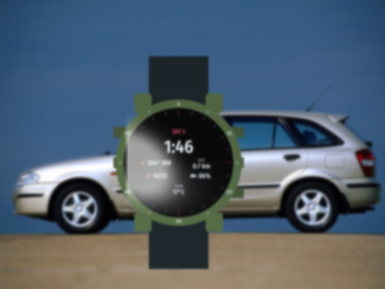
1:46
